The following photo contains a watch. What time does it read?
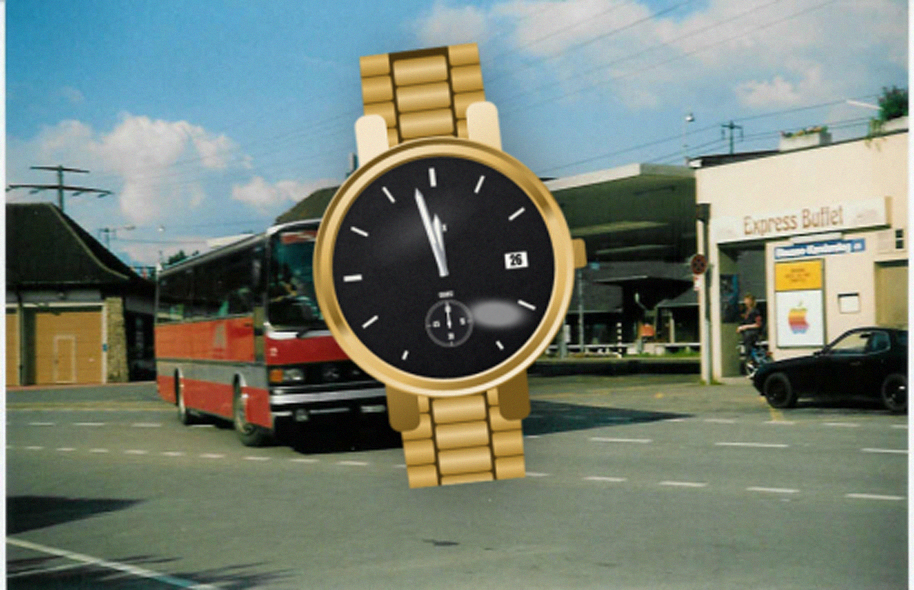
11:58
